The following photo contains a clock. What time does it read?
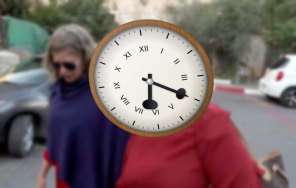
6:20
